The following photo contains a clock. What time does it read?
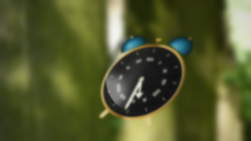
5:31
